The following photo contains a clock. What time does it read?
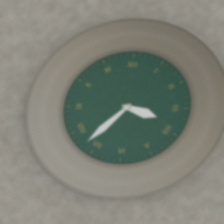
3:37
